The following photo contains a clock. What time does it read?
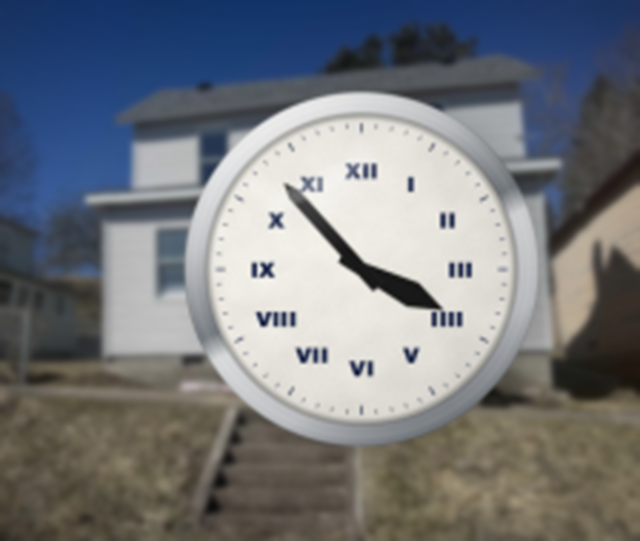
3:53
